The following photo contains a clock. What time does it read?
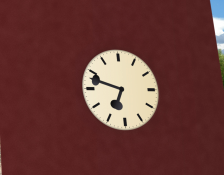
6:48
